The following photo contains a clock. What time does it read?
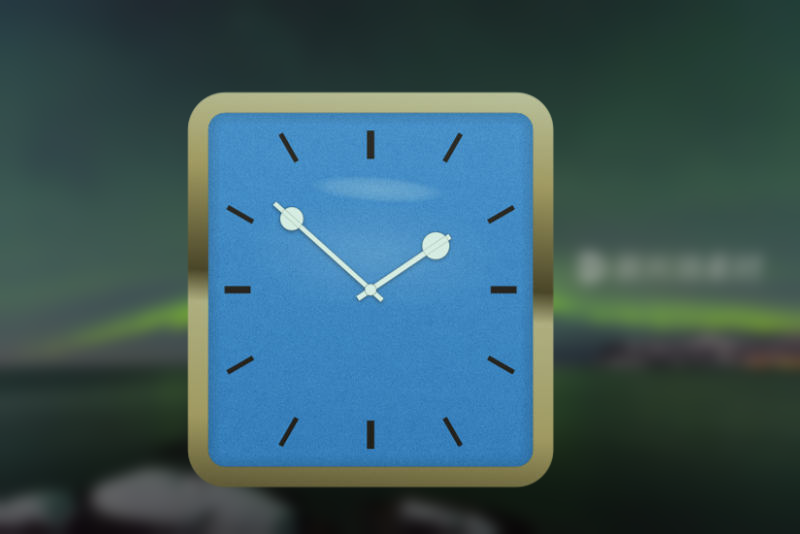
1:52
